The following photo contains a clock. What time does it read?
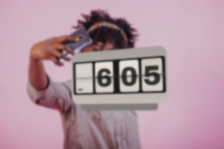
6:05
